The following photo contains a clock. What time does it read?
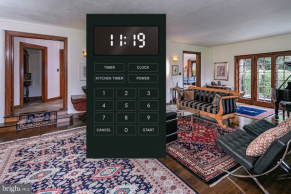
11:19
